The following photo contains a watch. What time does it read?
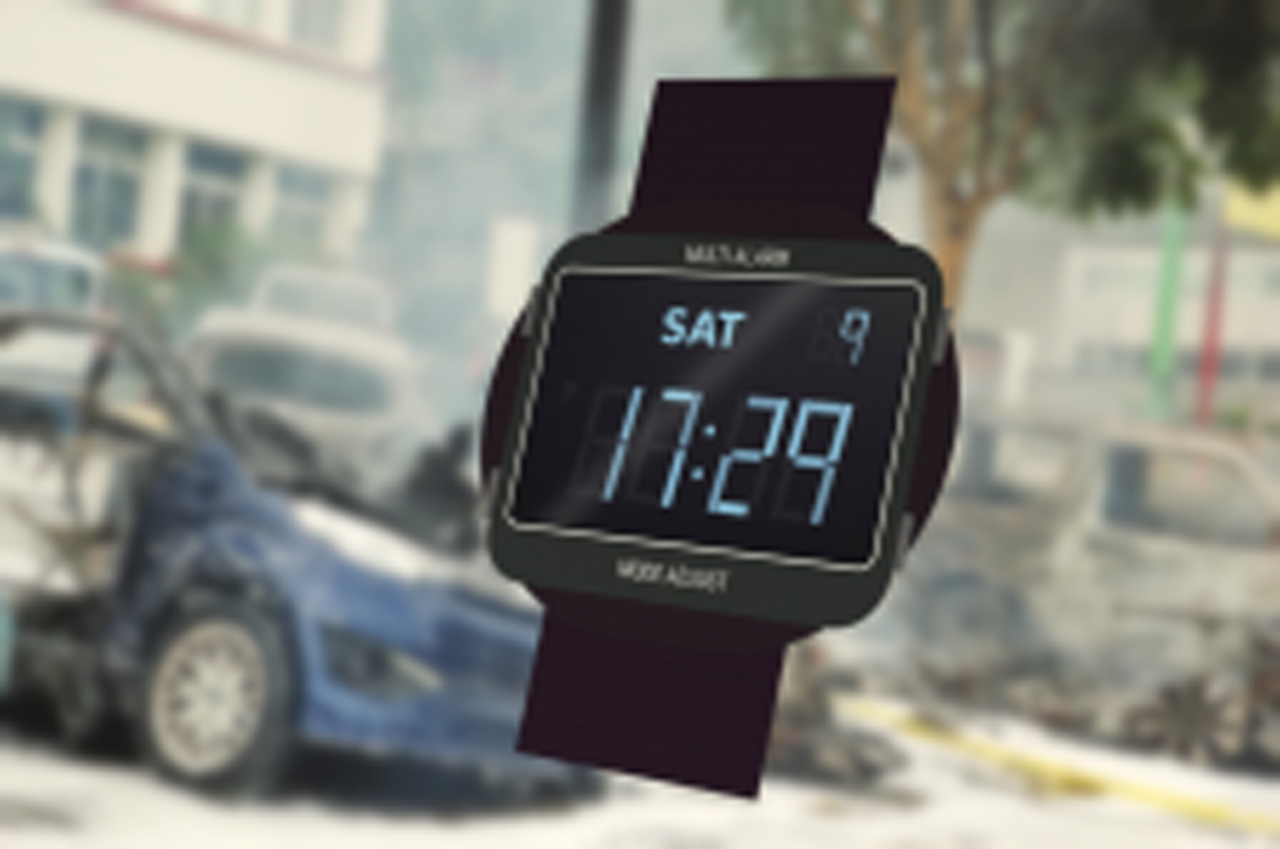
17:29
